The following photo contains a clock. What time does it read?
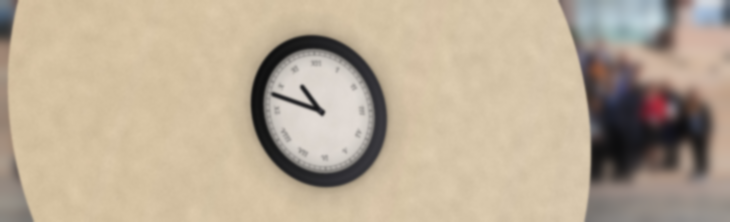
10:48
